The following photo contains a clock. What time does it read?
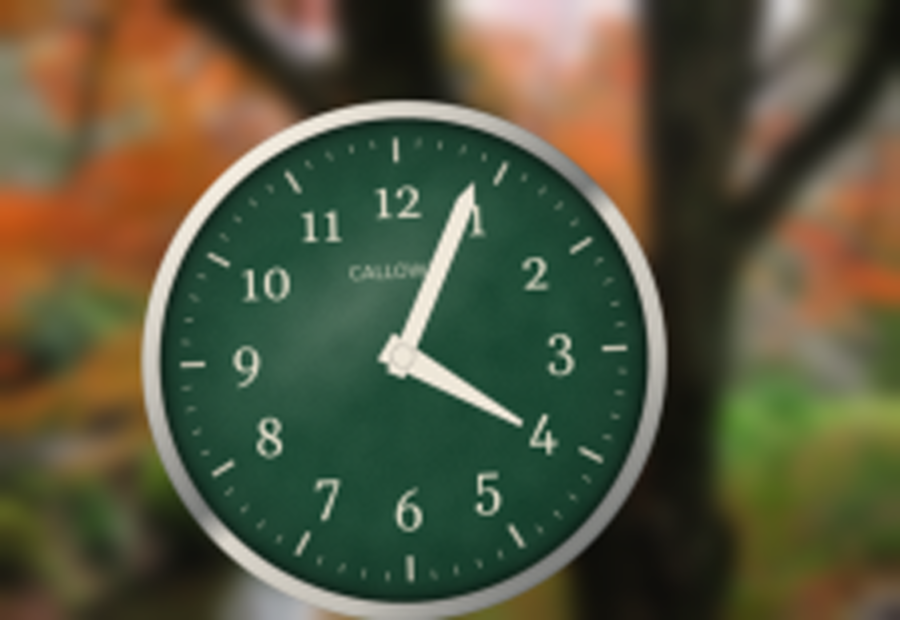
4:04
